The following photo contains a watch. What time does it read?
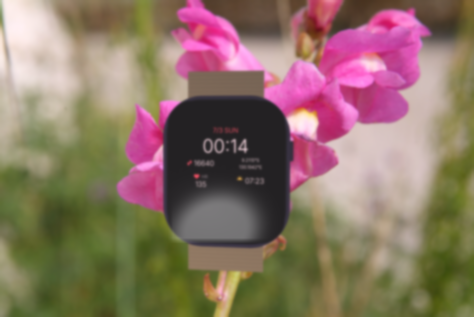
0:14
